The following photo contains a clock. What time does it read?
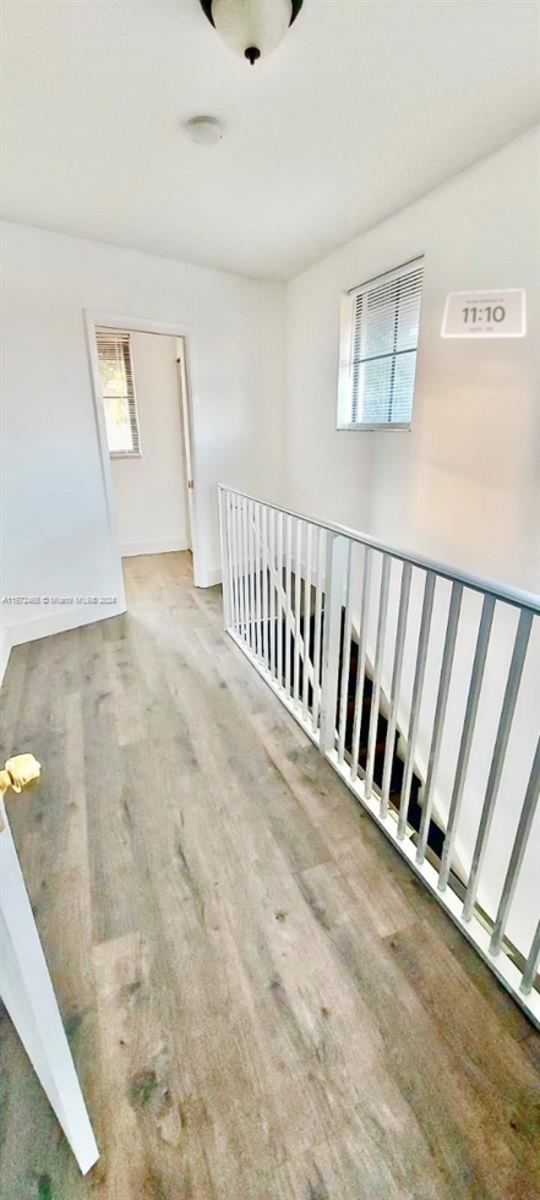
11:10
